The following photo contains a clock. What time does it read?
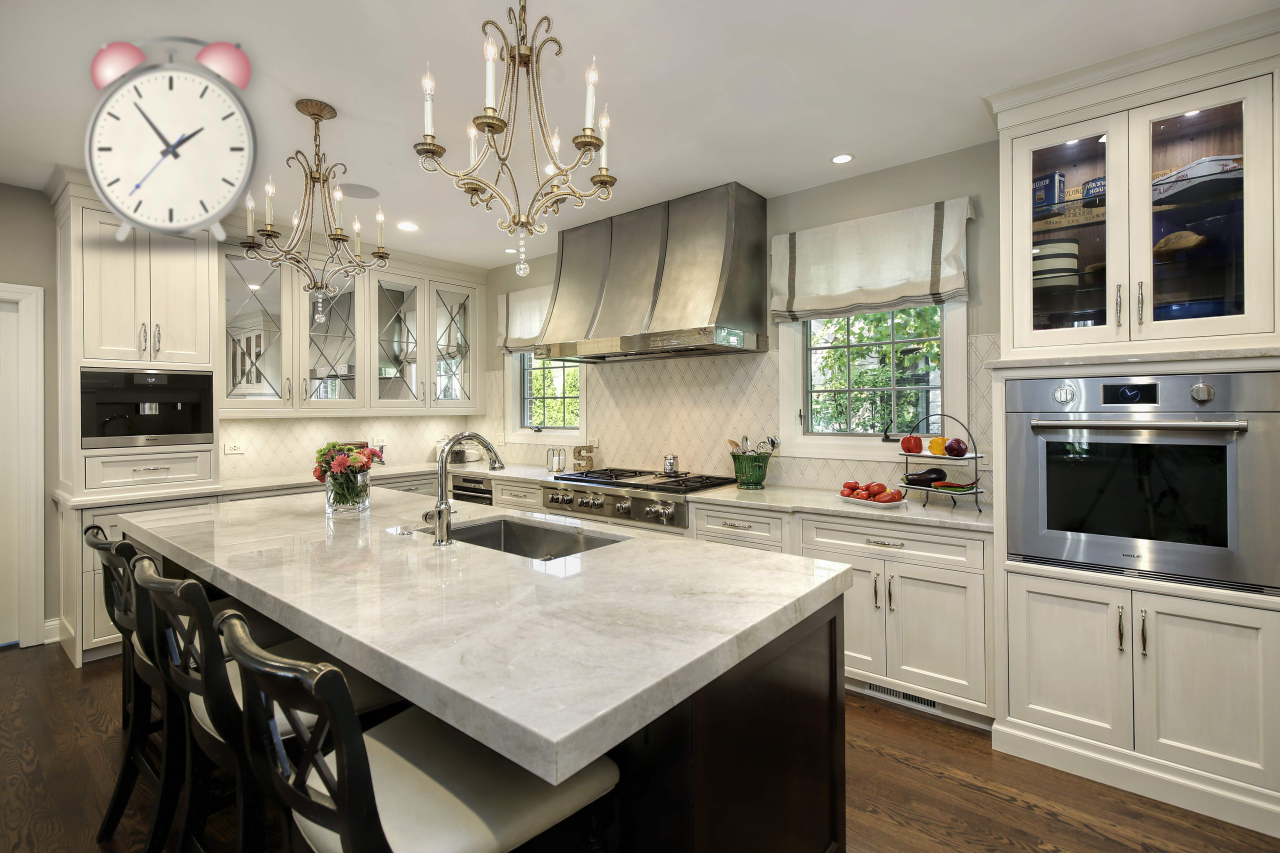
1:53:37
